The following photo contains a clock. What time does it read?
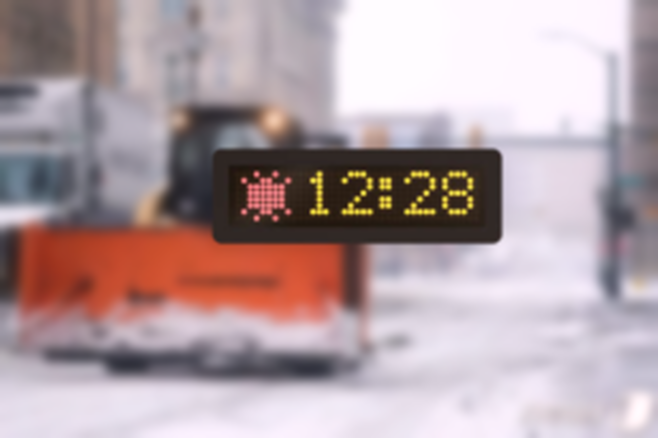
12:28
